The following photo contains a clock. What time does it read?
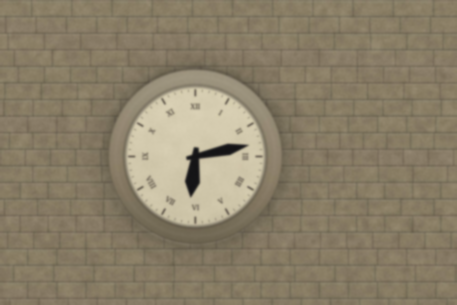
6:13
